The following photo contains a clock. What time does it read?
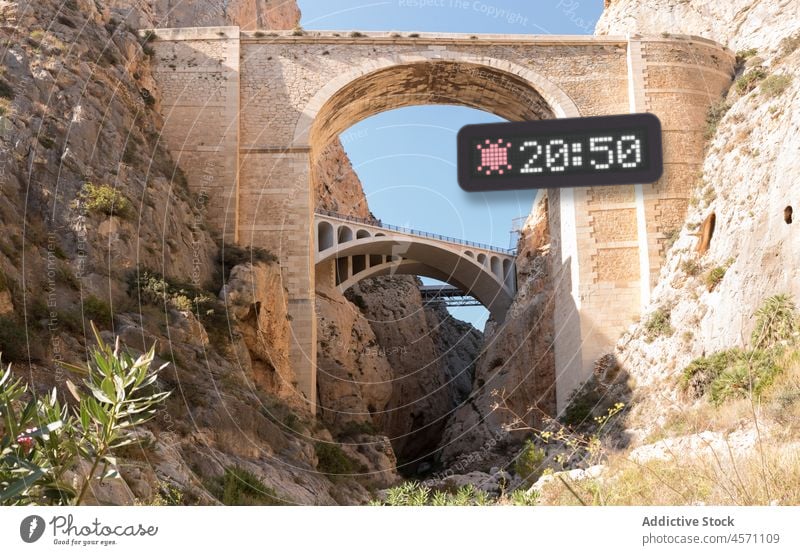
20:50
